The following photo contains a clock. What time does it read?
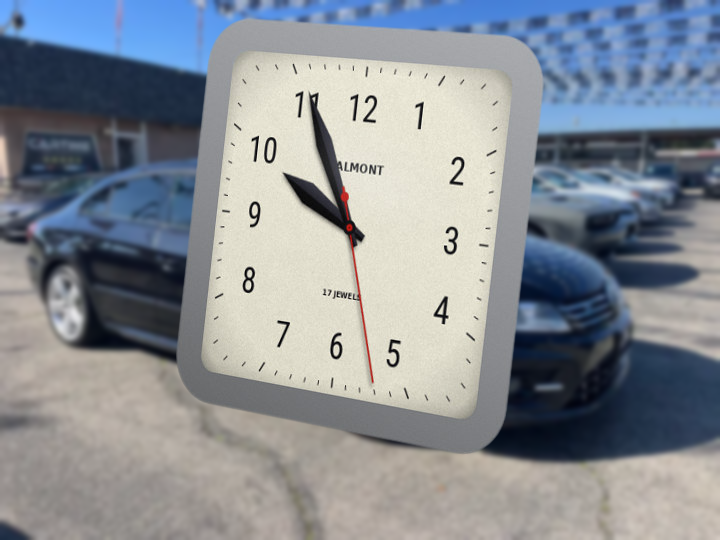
9:55:27
